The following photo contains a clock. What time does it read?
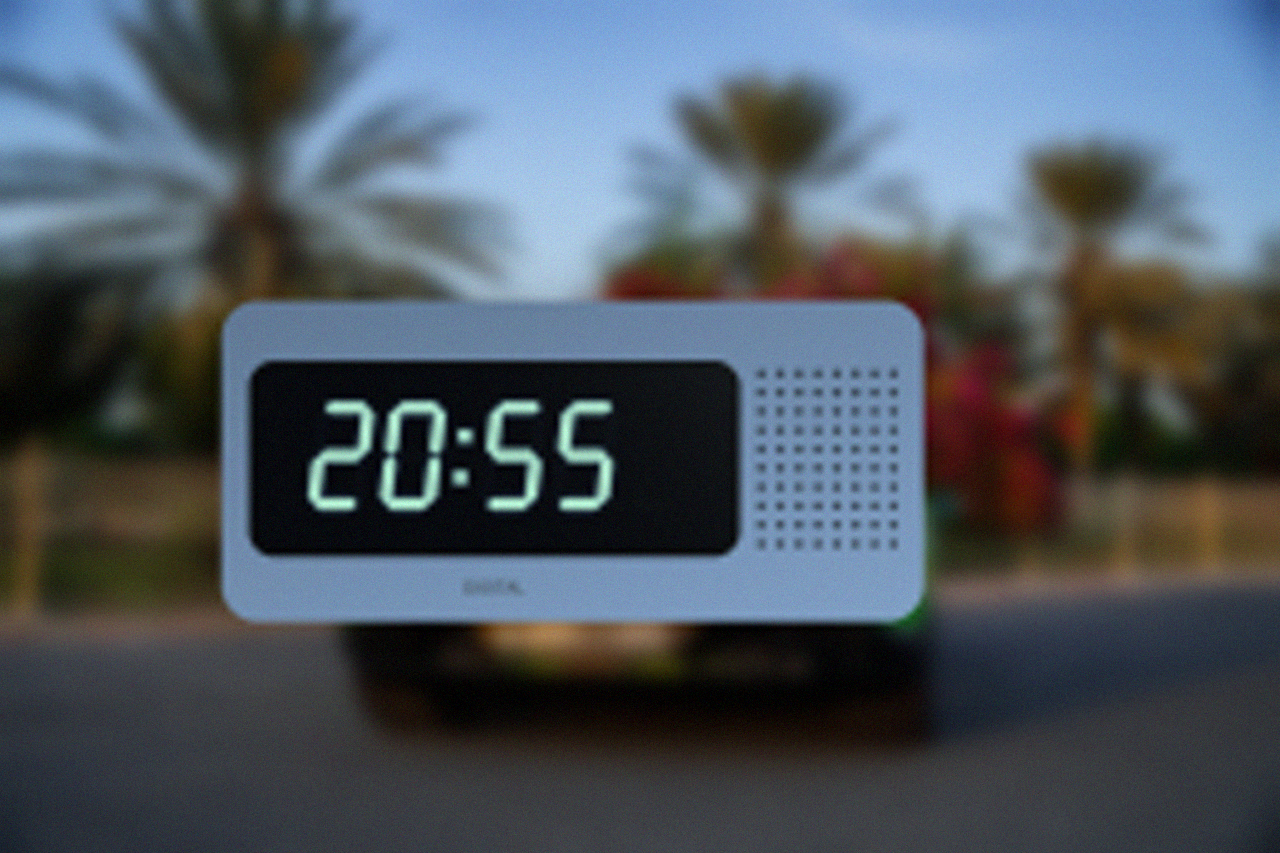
20:55
